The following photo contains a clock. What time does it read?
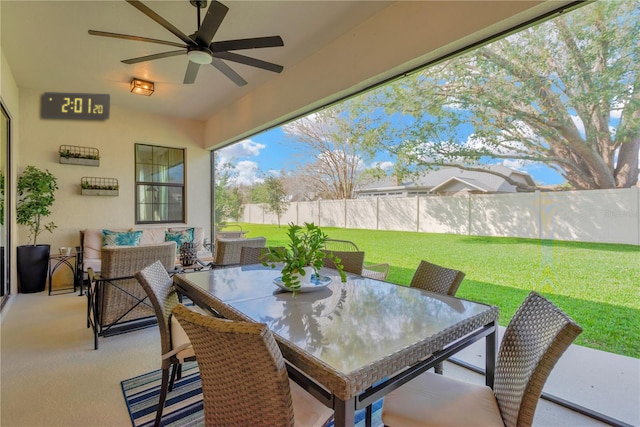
2:01
